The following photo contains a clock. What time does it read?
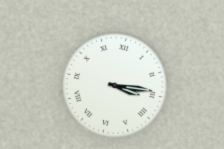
3:14
